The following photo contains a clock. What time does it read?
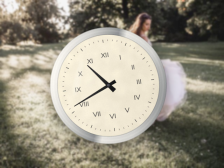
10:41
